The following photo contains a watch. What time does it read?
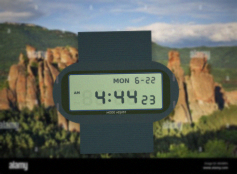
4:44:23
